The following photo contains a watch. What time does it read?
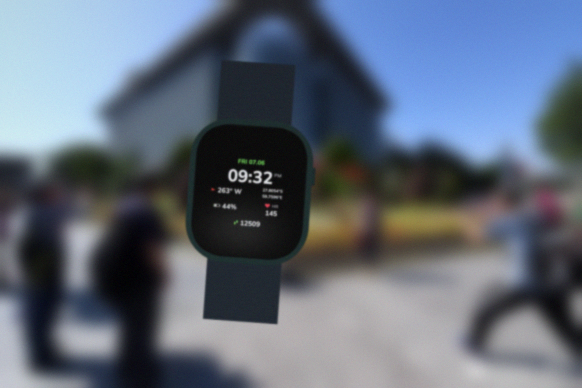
9:32
